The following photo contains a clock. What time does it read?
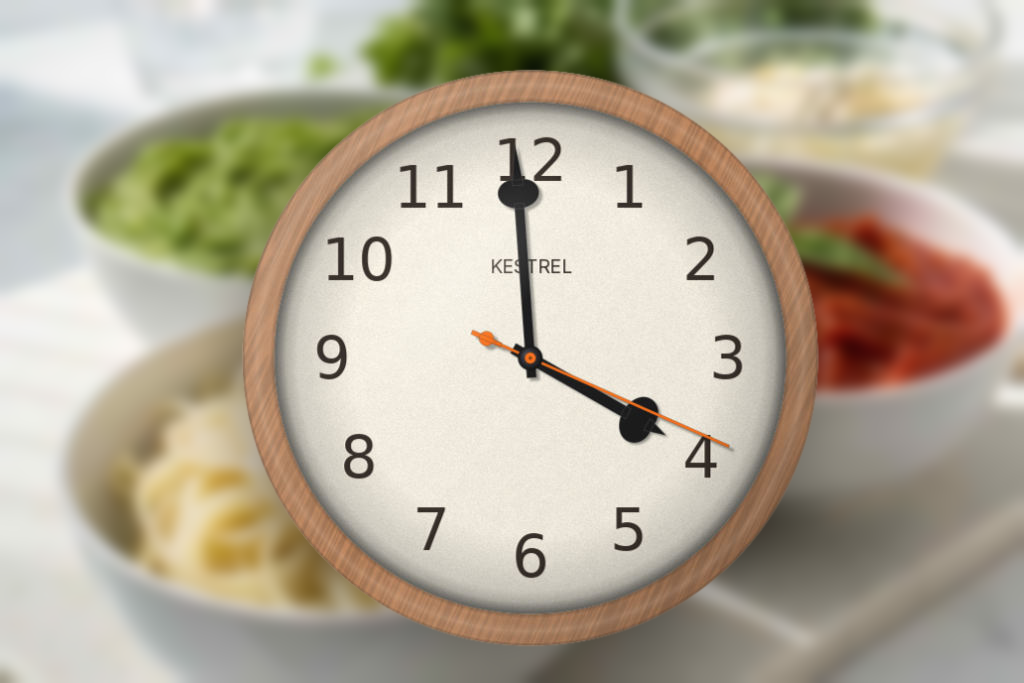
3:59:19
